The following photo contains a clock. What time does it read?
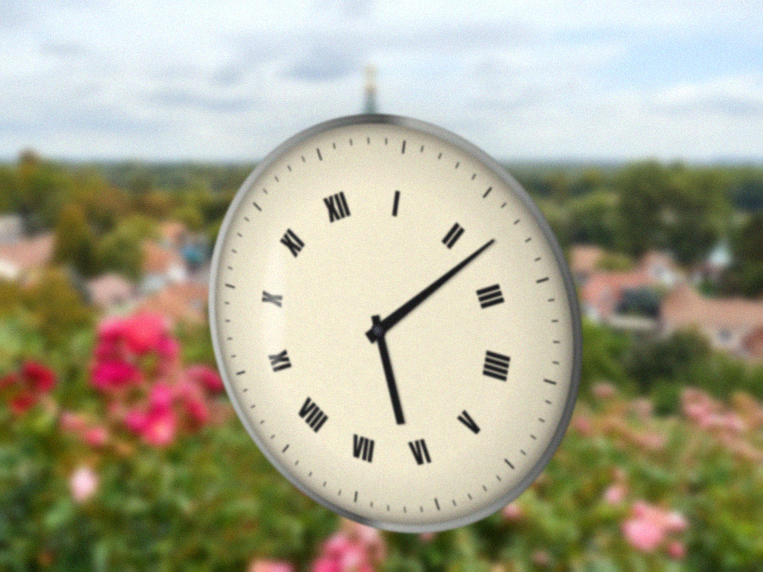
6:12
